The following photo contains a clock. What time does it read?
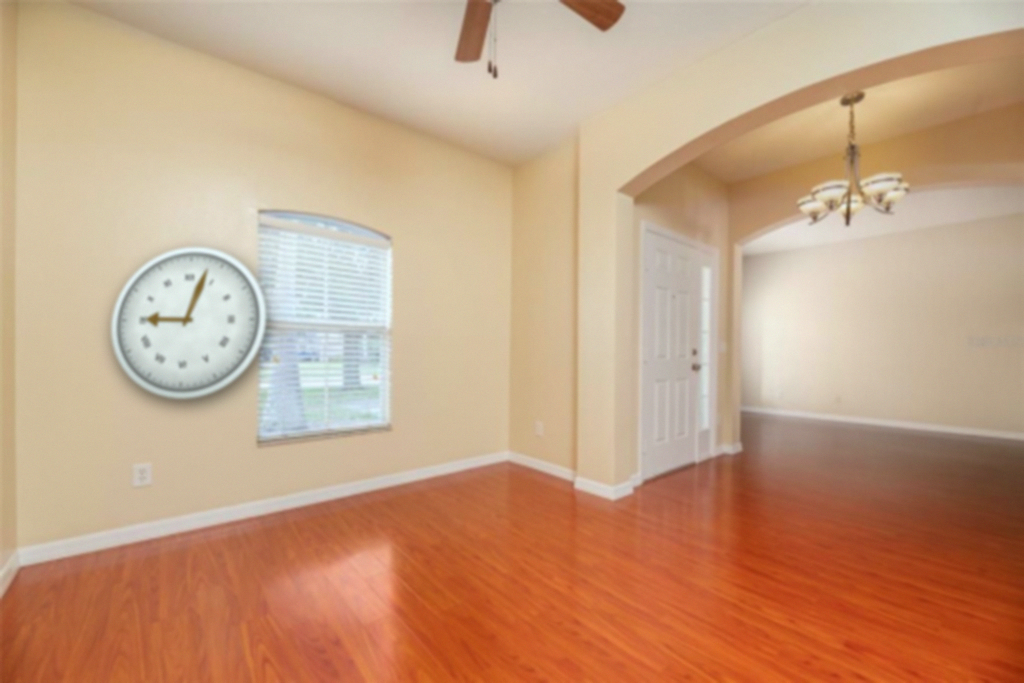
9:03
